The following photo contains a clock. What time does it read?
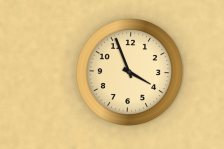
3:56
